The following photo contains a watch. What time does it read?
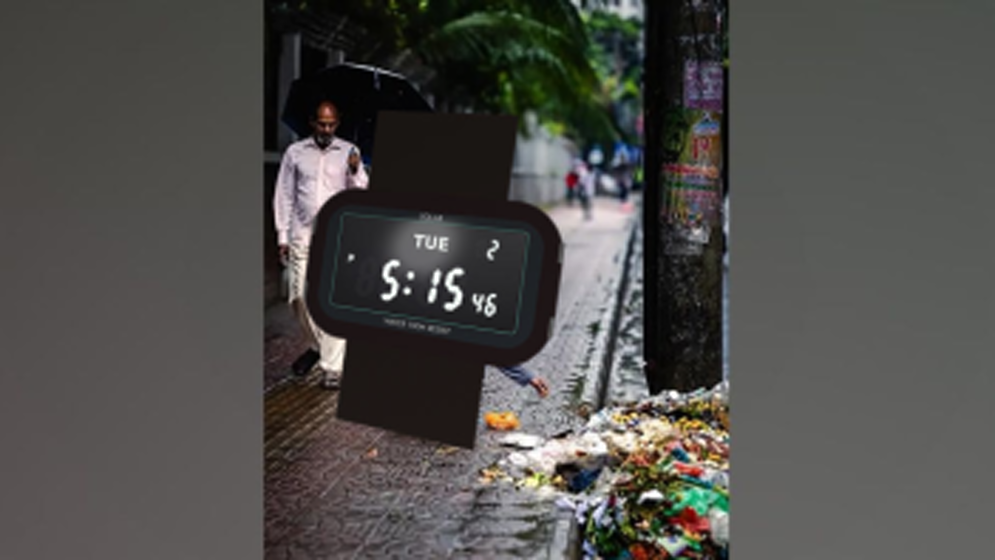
5:15:46
